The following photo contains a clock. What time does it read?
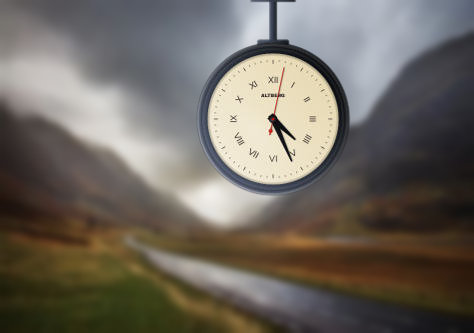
4:26:02
